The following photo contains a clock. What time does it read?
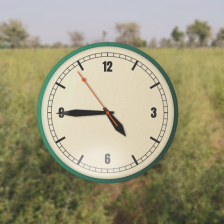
4:44:54
